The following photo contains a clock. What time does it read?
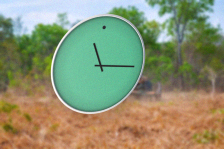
11:16
